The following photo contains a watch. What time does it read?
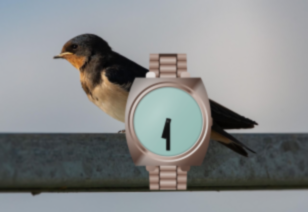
6:30
